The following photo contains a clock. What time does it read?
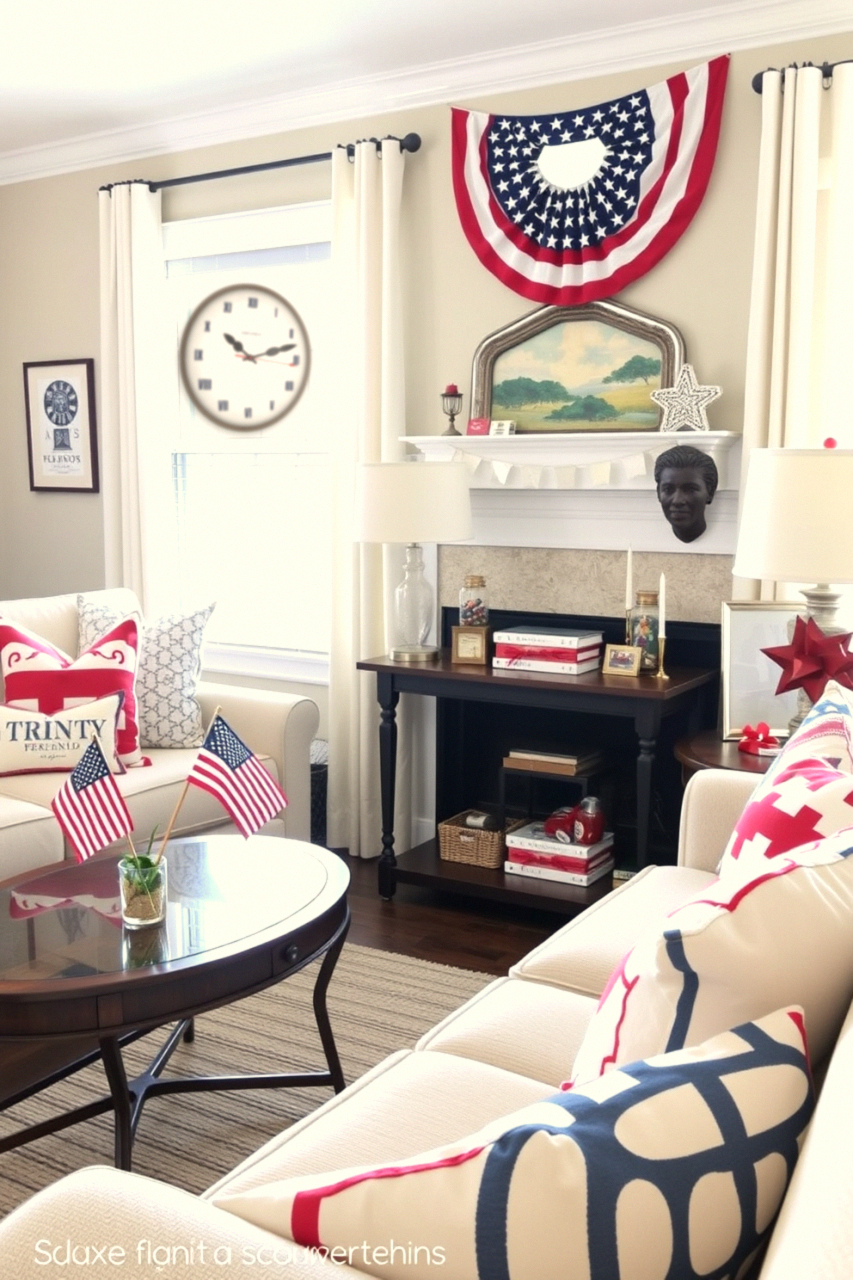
10:12:16
